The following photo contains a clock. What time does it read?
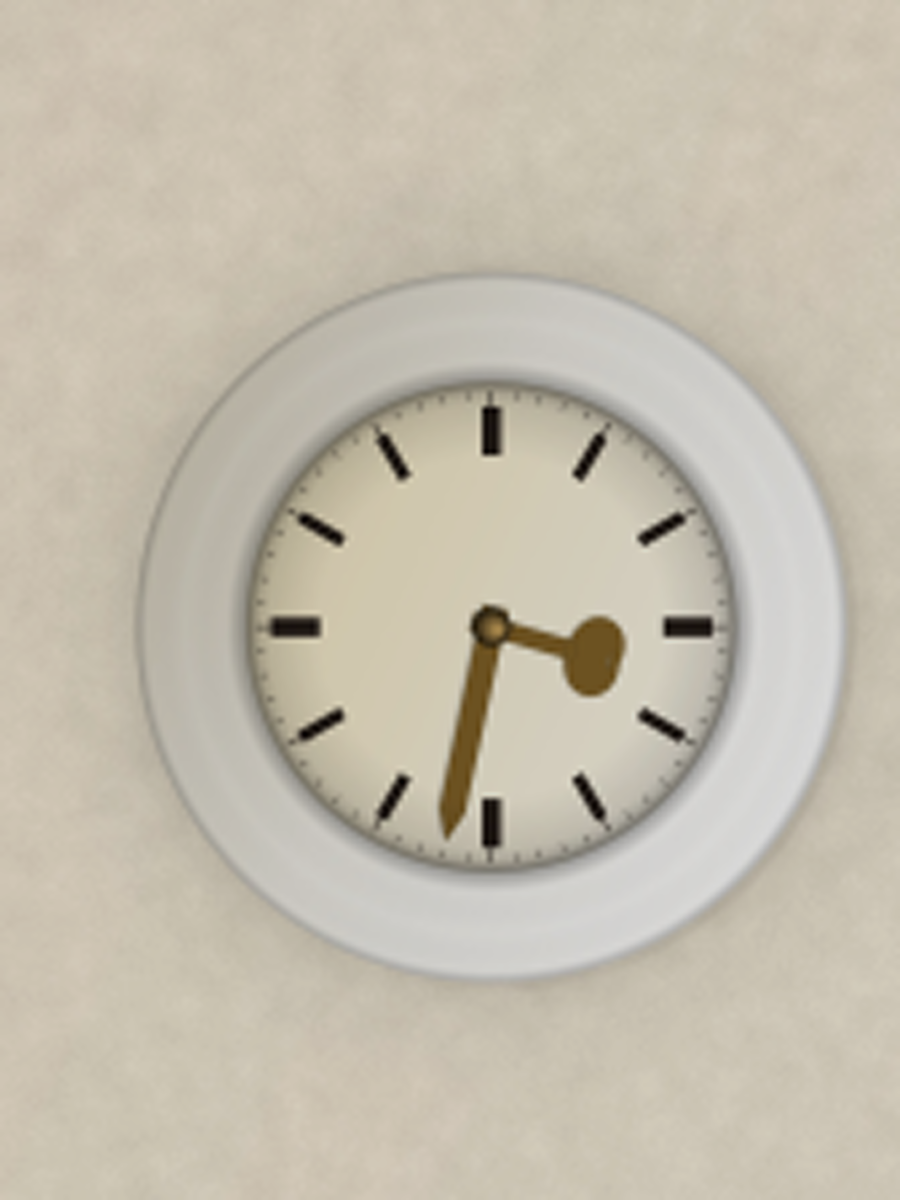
3:32
